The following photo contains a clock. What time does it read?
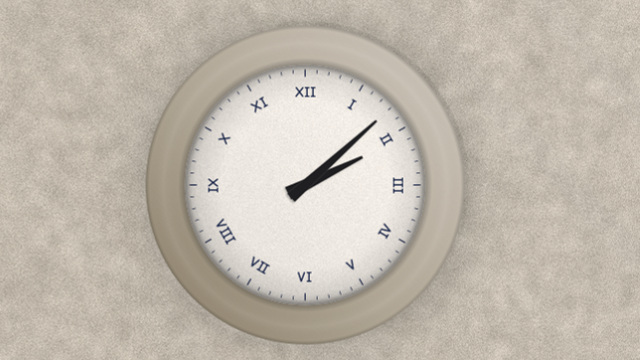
2:08
